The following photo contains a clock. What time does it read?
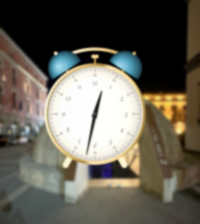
12:32
